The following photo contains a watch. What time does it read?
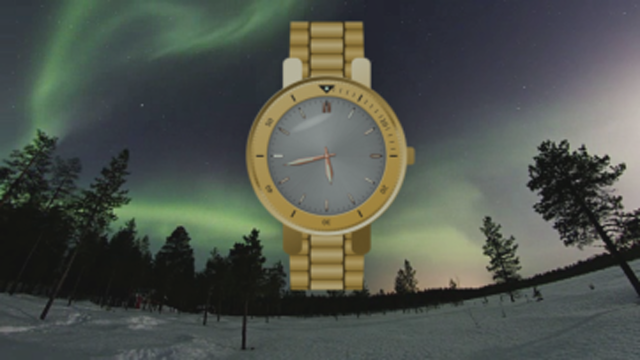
5:43
